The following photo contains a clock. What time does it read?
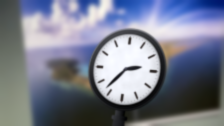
2:37
